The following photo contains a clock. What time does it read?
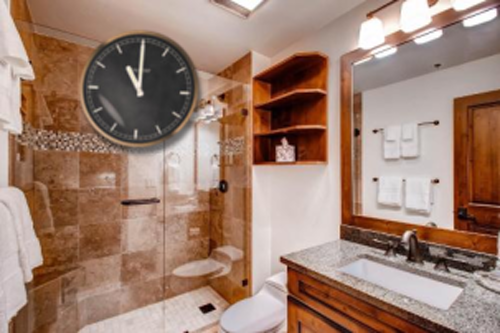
11:00
